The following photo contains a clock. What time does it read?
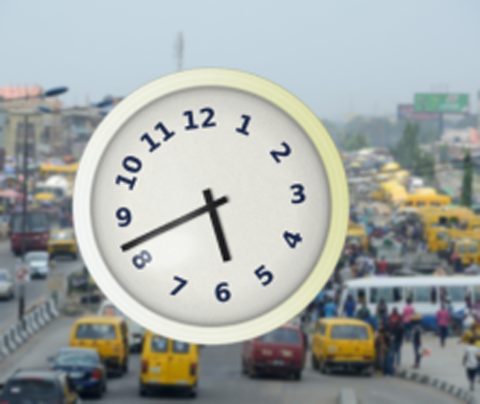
5:42
